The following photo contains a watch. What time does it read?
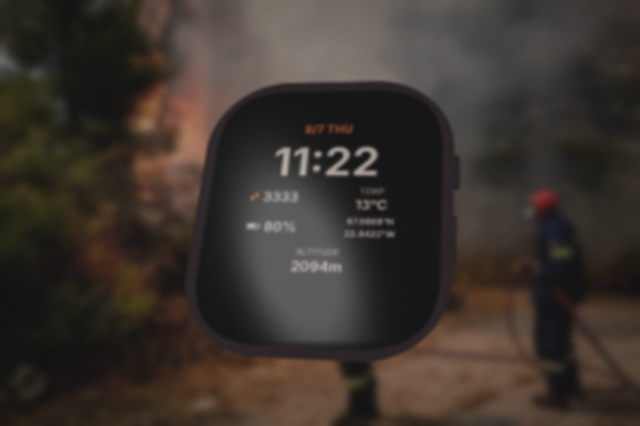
11:22
